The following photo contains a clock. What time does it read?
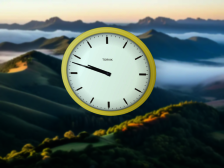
9:48
